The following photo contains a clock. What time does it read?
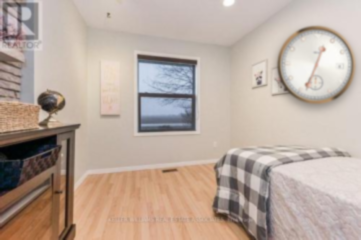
12:33
